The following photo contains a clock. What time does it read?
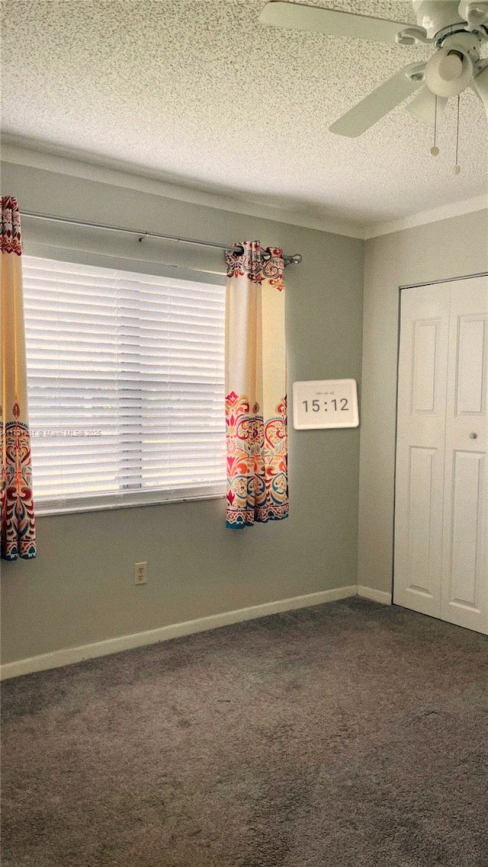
15:12
